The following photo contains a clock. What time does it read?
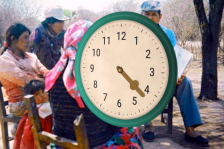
4:22
